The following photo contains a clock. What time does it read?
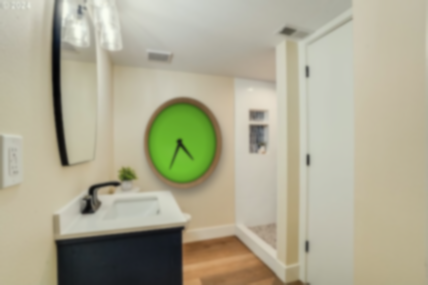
4:34
